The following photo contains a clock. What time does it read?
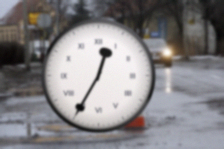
12:35
